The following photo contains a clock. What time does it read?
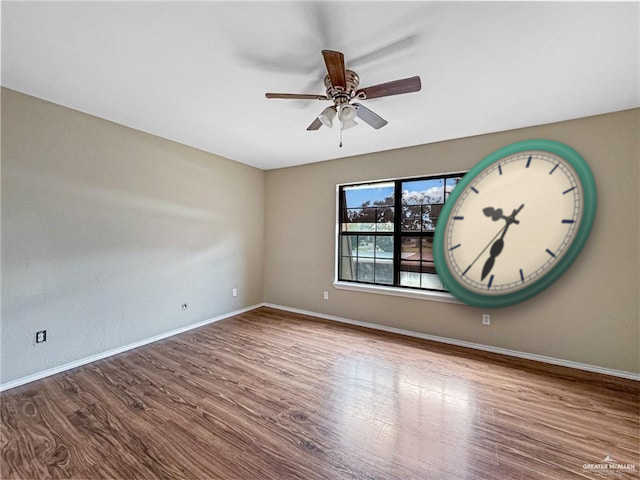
9:31:35
